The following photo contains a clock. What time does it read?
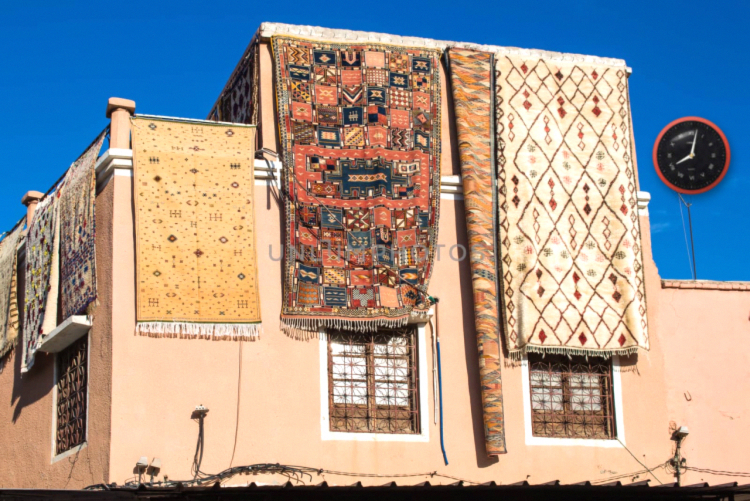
8:02
